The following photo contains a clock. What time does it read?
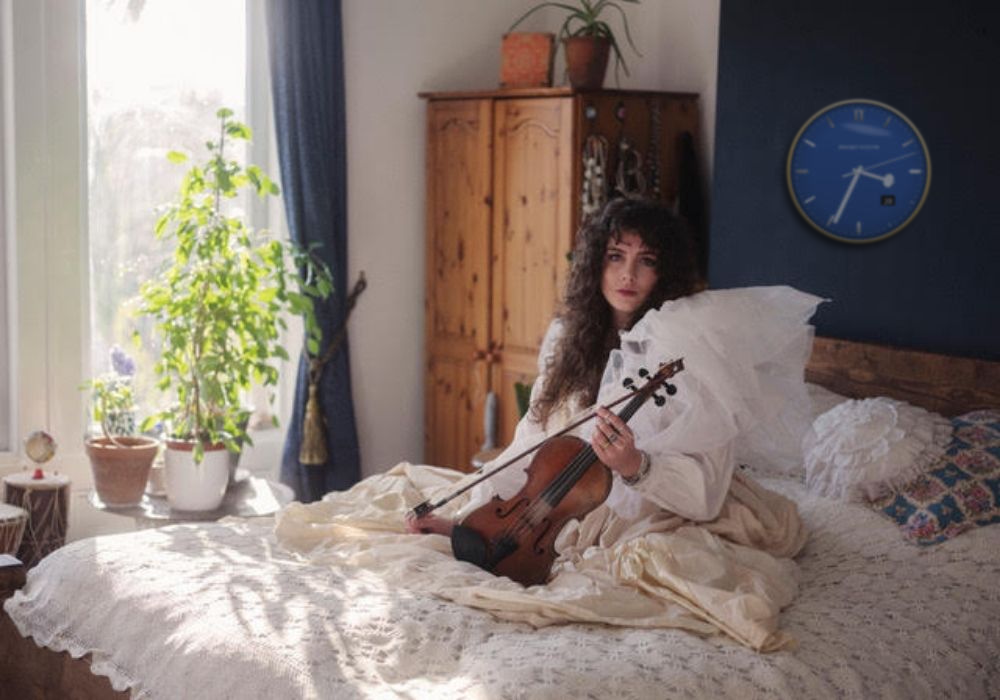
3:34:12
